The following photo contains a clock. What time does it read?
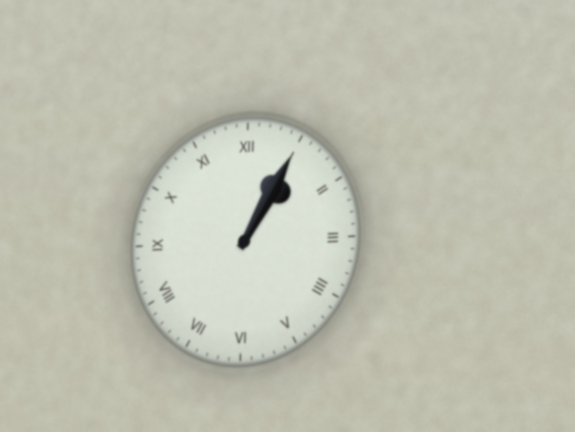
1:05
